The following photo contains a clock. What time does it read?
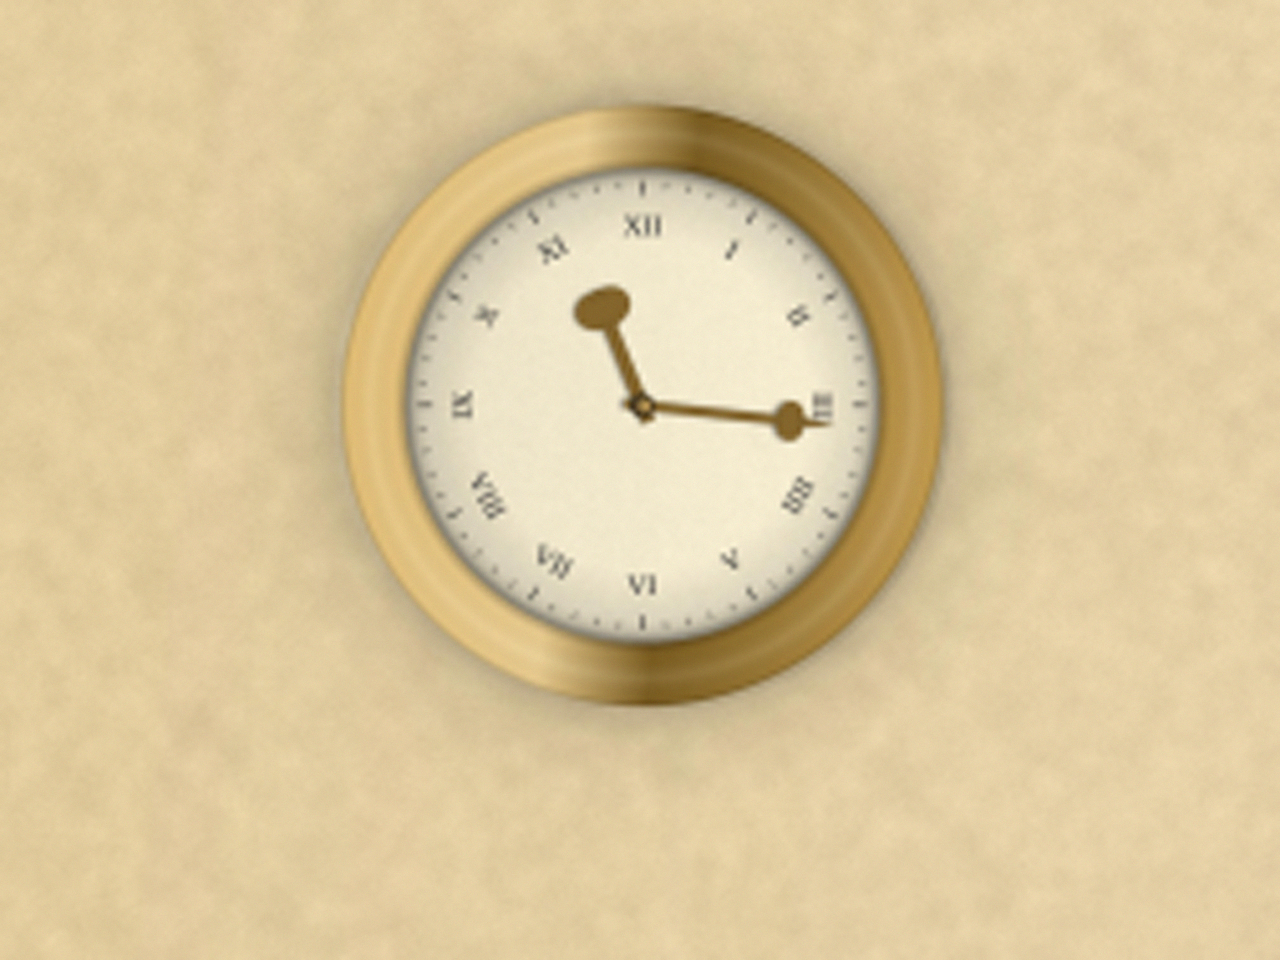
11:16
